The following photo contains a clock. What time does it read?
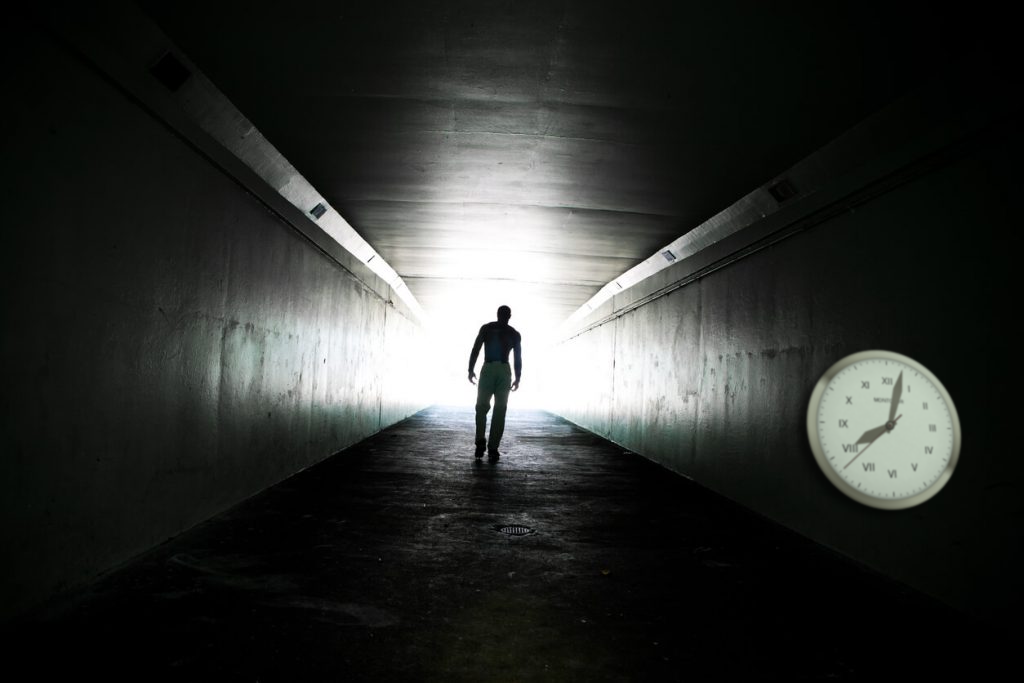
8:02:38
